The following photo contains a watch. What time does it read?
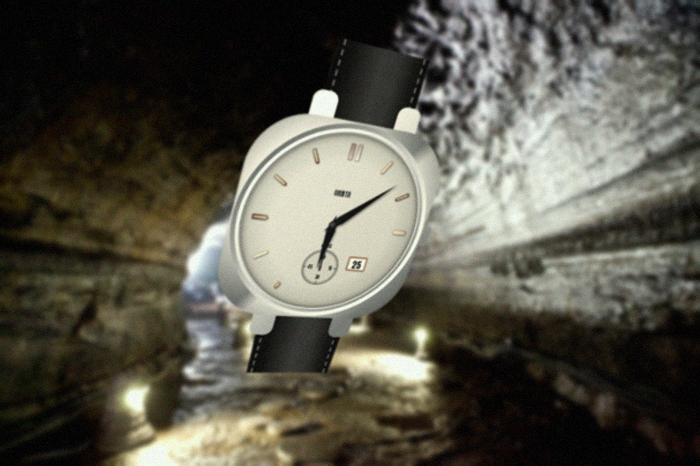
6:08
